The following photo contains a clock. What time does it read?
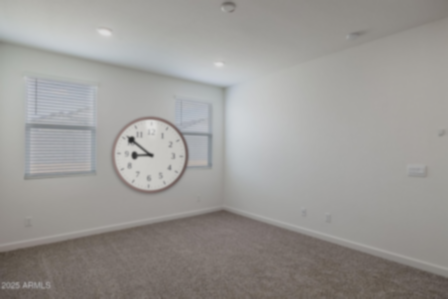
8:51
